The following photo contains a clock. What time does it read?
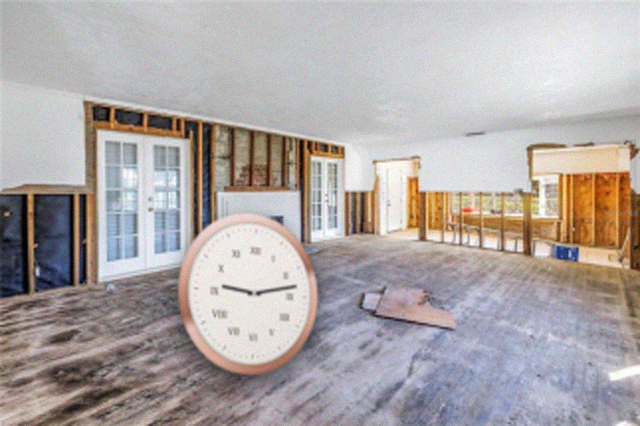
9:13
